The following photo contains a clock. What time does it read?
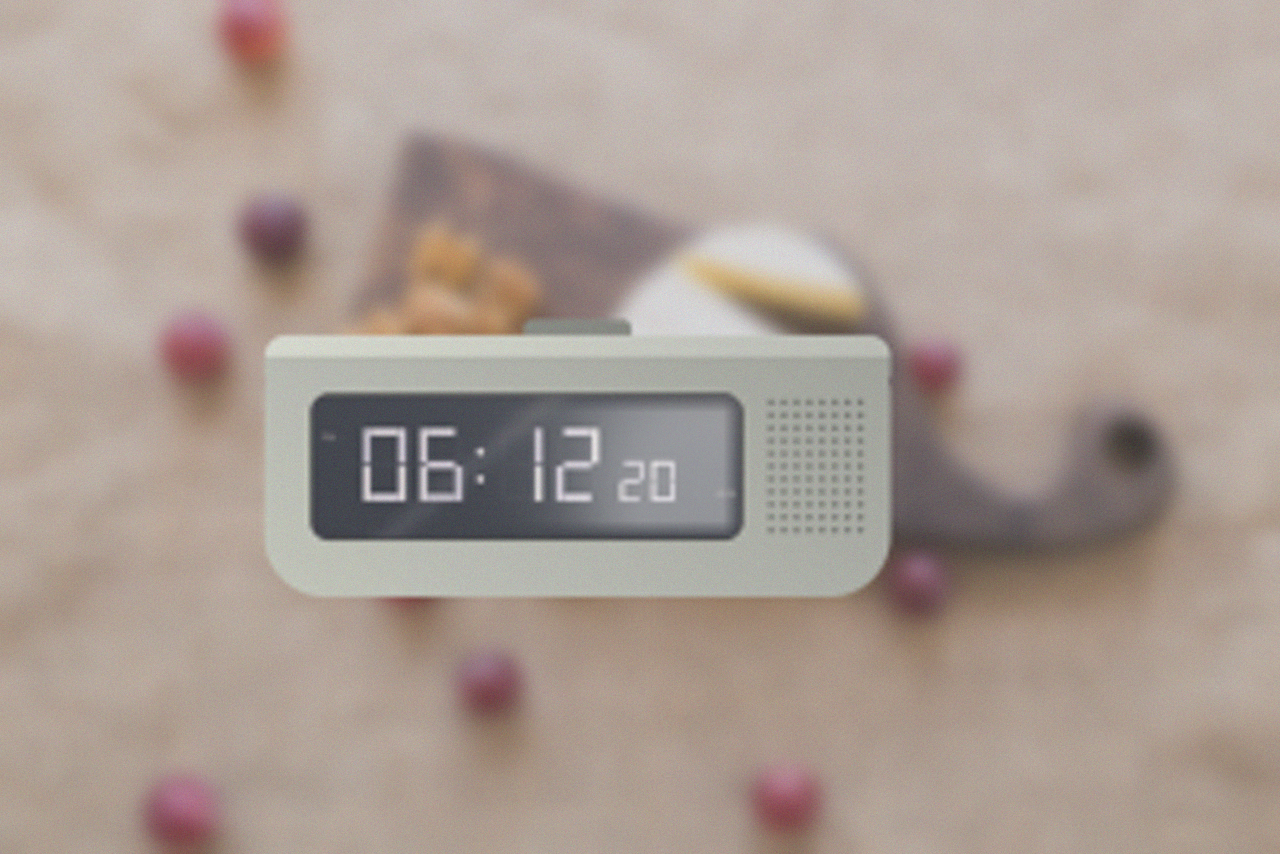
6:12:20
